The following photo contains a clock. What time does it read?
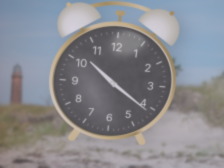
10:21
